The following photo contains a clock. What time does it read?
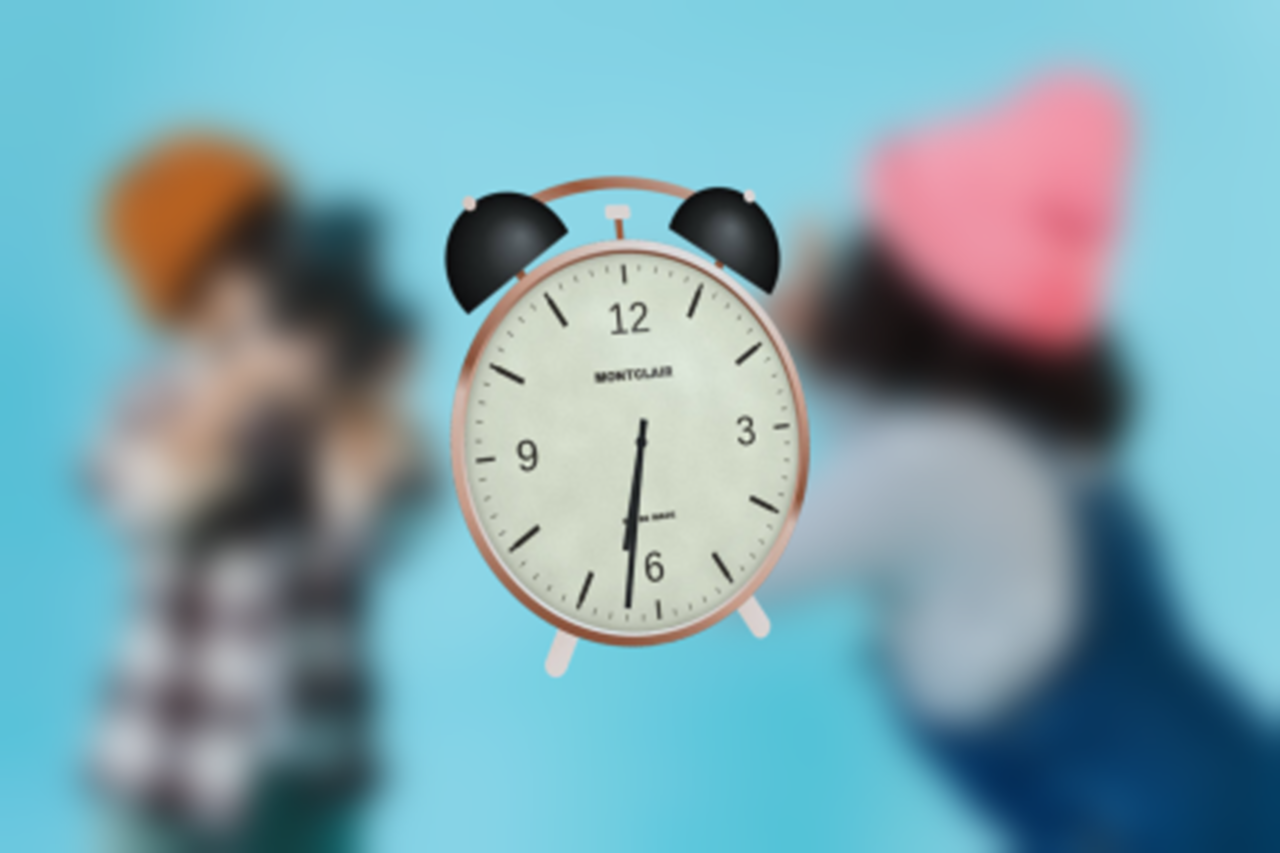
6:32
